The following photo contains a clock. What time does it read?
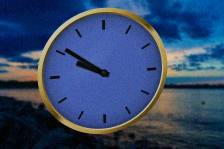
9:51
